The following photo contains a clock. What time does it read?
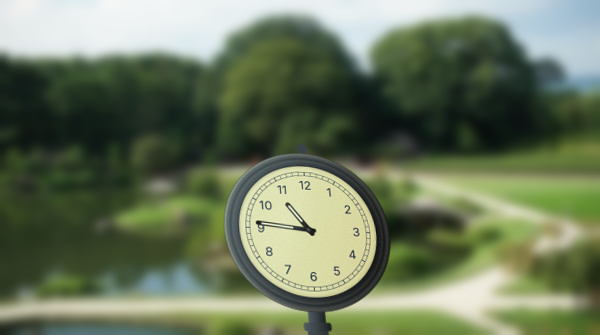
10:46
